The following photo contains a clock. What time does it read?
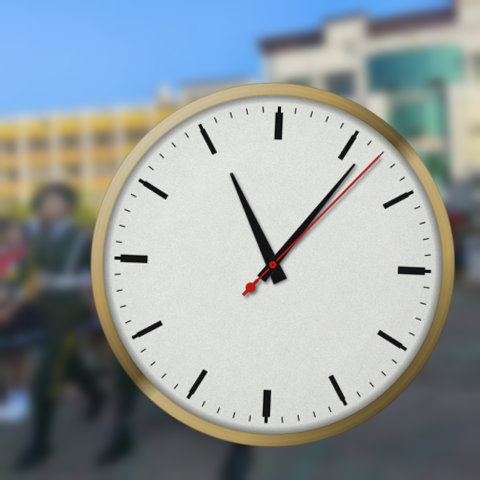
11:06:07
